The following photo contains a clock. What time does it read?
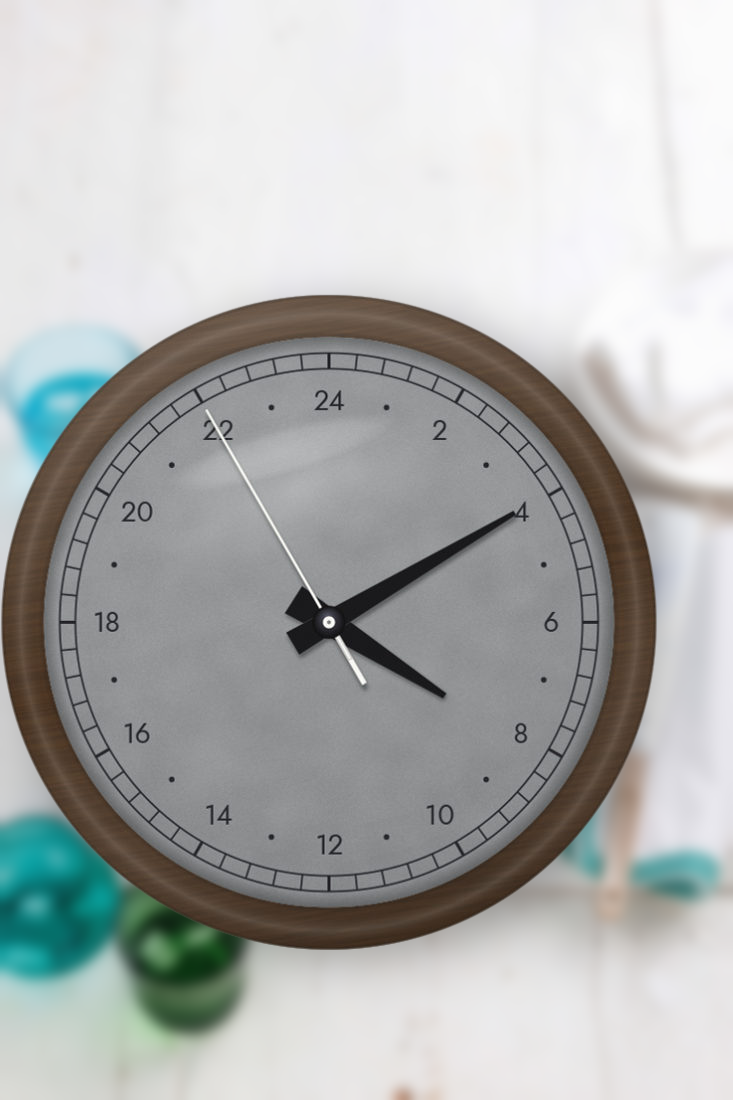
8:09:55
